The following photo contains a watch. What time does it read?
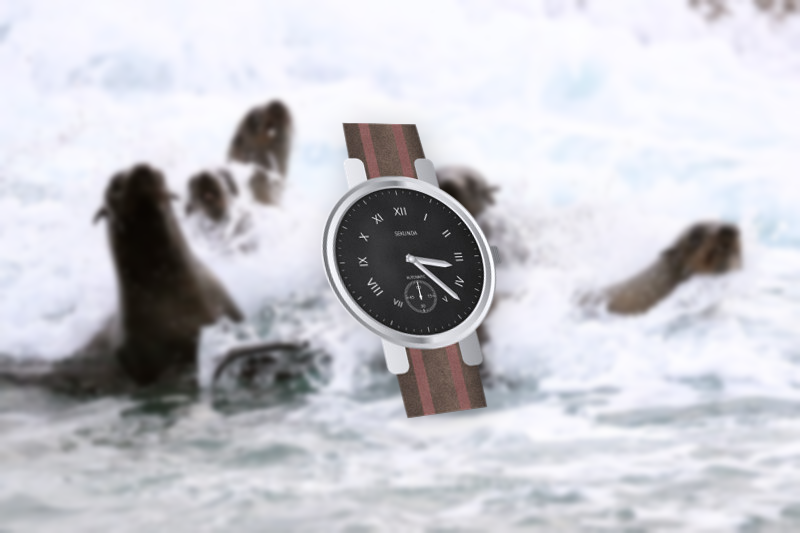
3:23
